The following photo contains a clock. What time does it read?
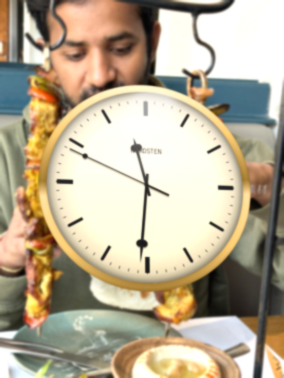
11:30:49
